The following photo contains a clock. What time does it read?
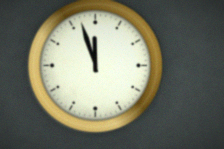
11:57
